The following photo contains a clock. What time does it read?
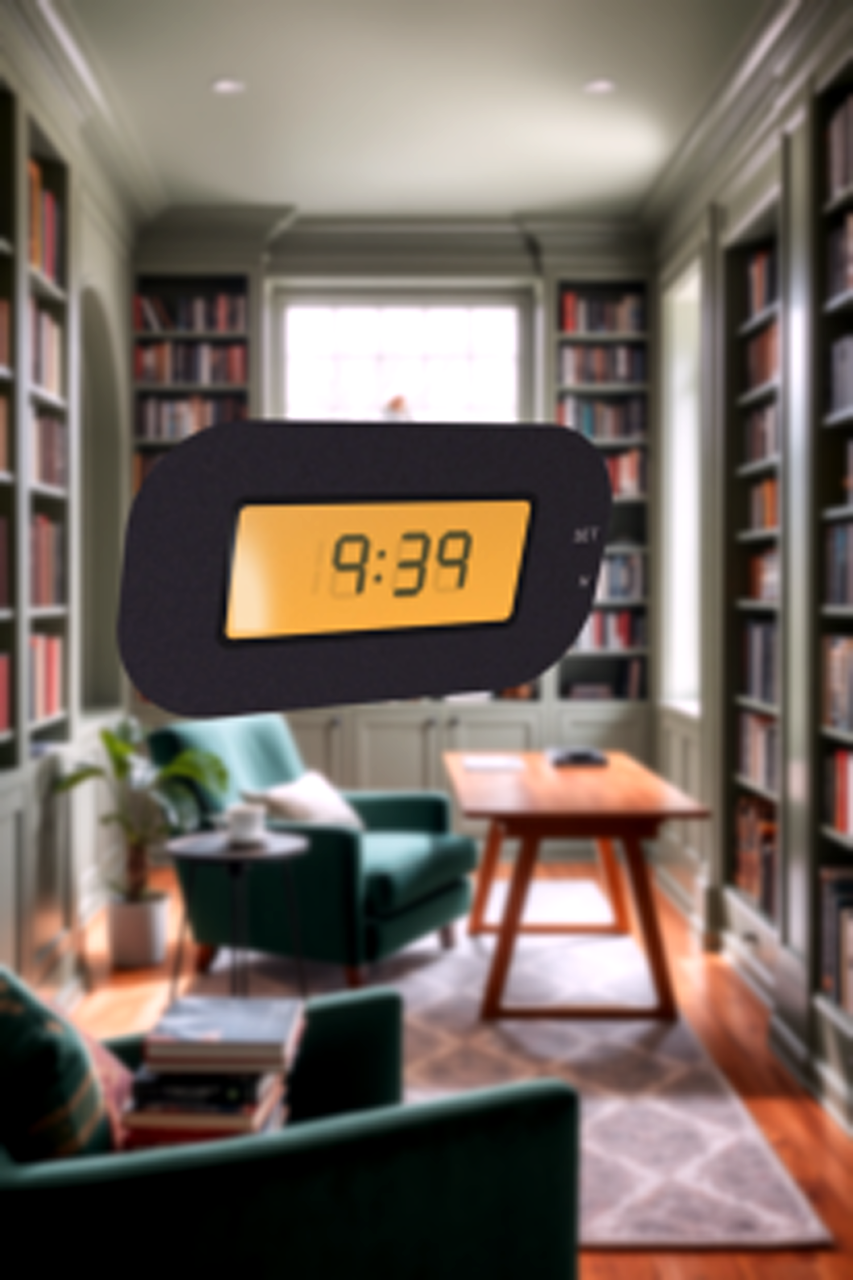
9:39
